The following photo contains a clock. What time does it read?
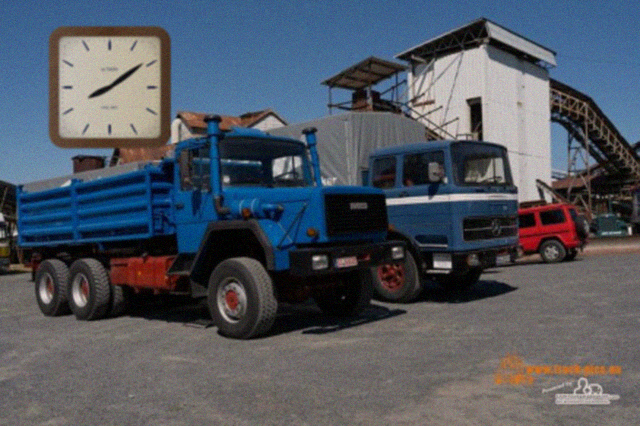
8:09
